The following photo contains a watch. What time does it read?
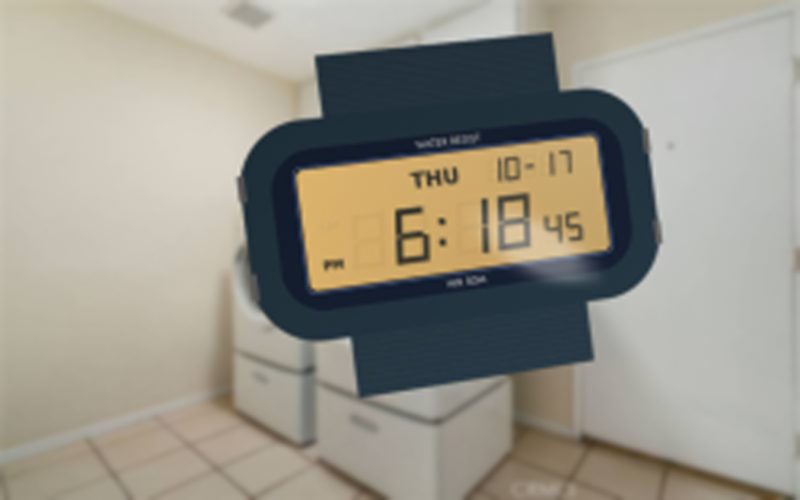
6:18:45
